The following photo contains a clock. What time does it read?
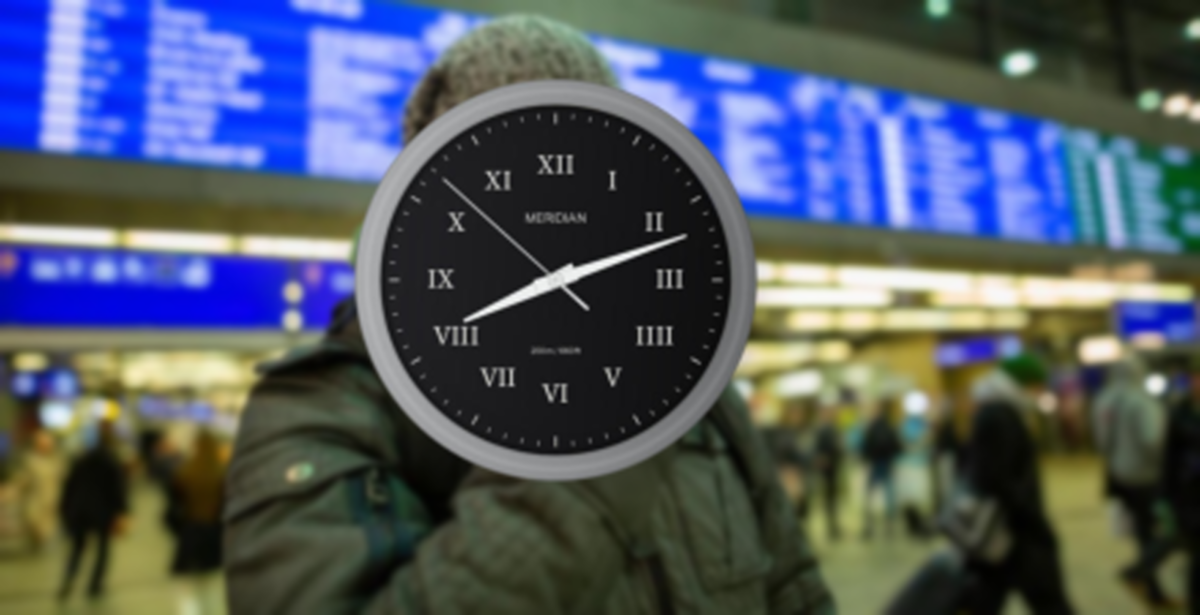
8:11:52
